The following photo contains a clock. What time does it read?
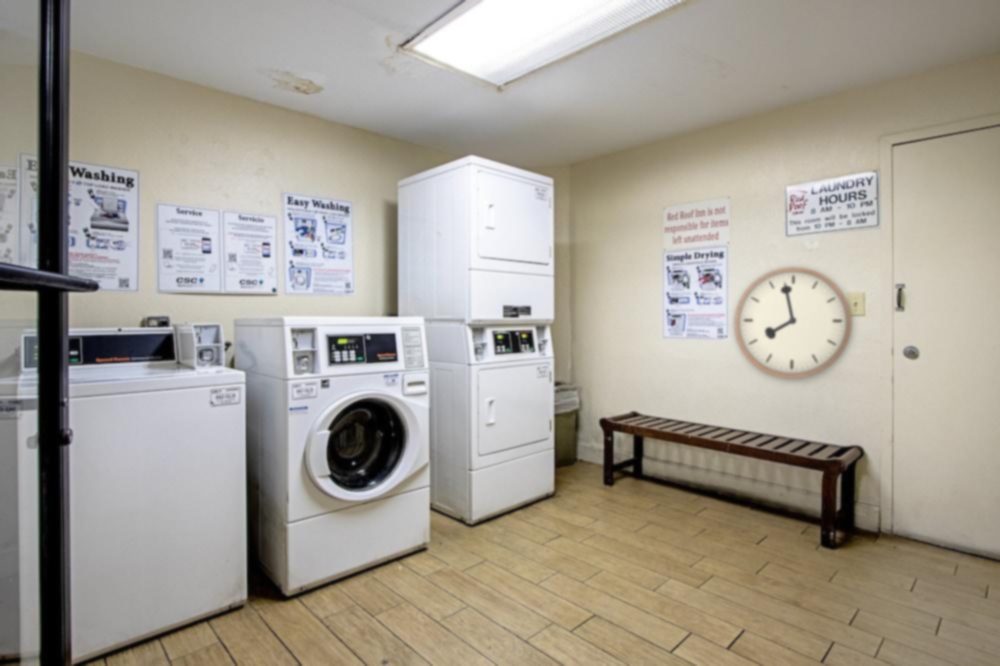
7:58
